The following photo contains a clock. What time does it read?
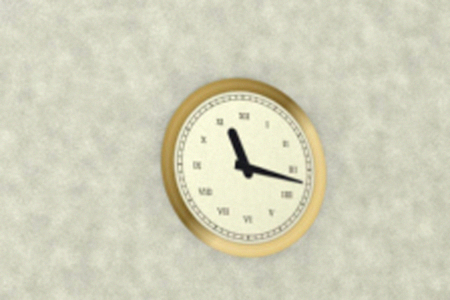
11:17
